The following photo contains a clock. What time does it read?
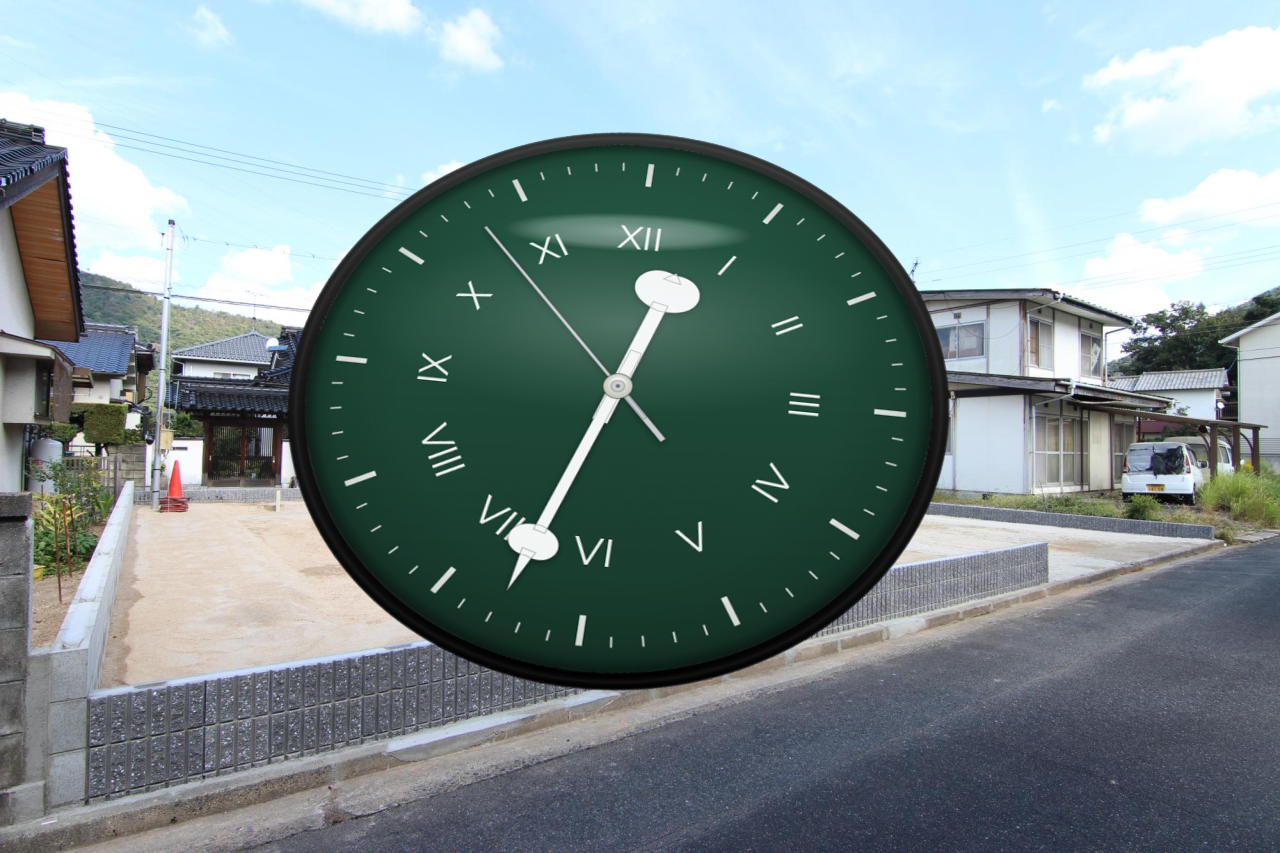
12:32:53
